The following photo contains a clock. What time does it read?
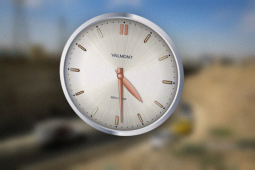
4:29
